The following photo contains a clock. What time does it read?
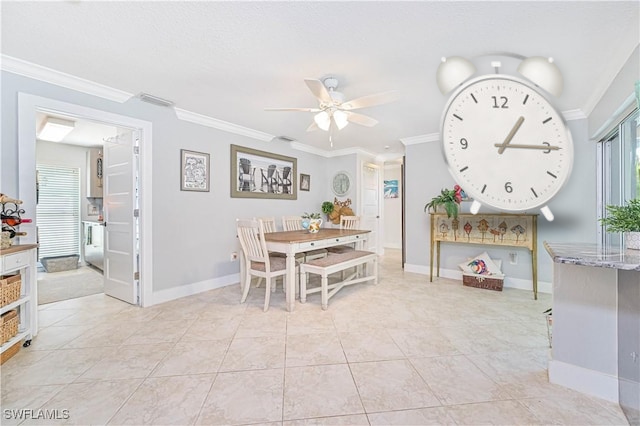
1:15
